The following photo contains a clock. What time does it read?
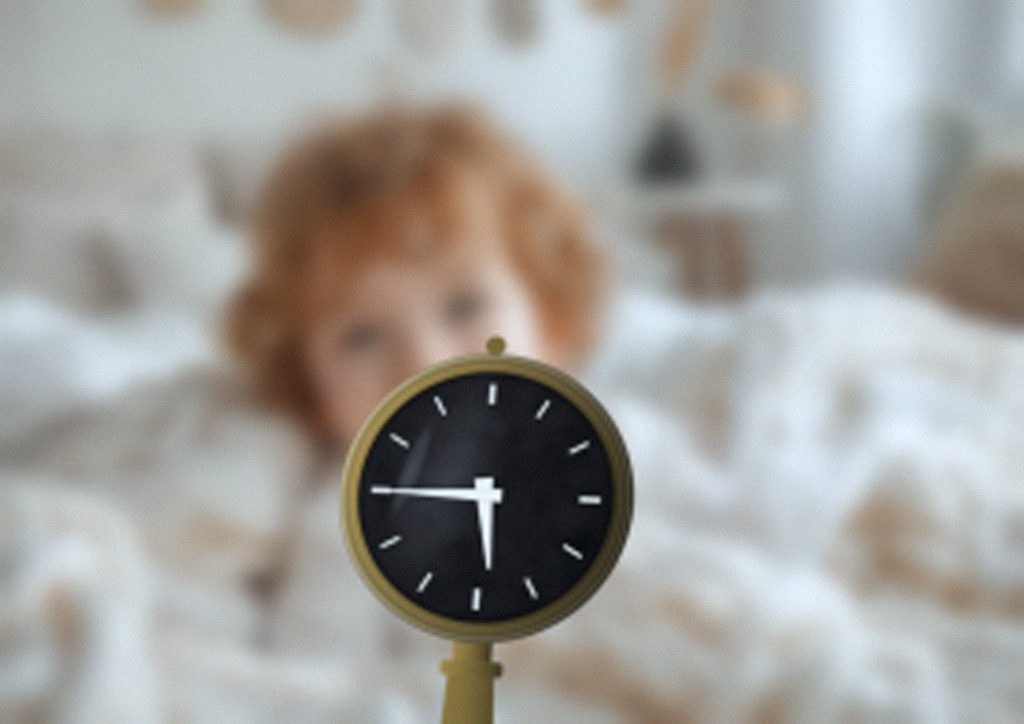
5:45
